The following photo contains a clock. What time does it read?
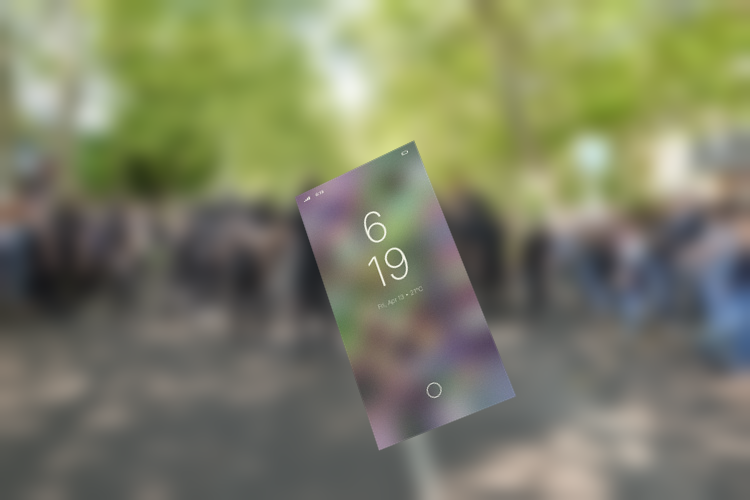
6:19
